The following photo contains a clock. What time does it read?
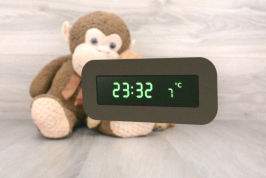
23:32
